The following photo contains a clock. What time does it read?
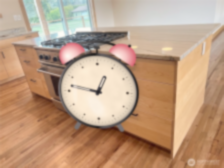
12:47
